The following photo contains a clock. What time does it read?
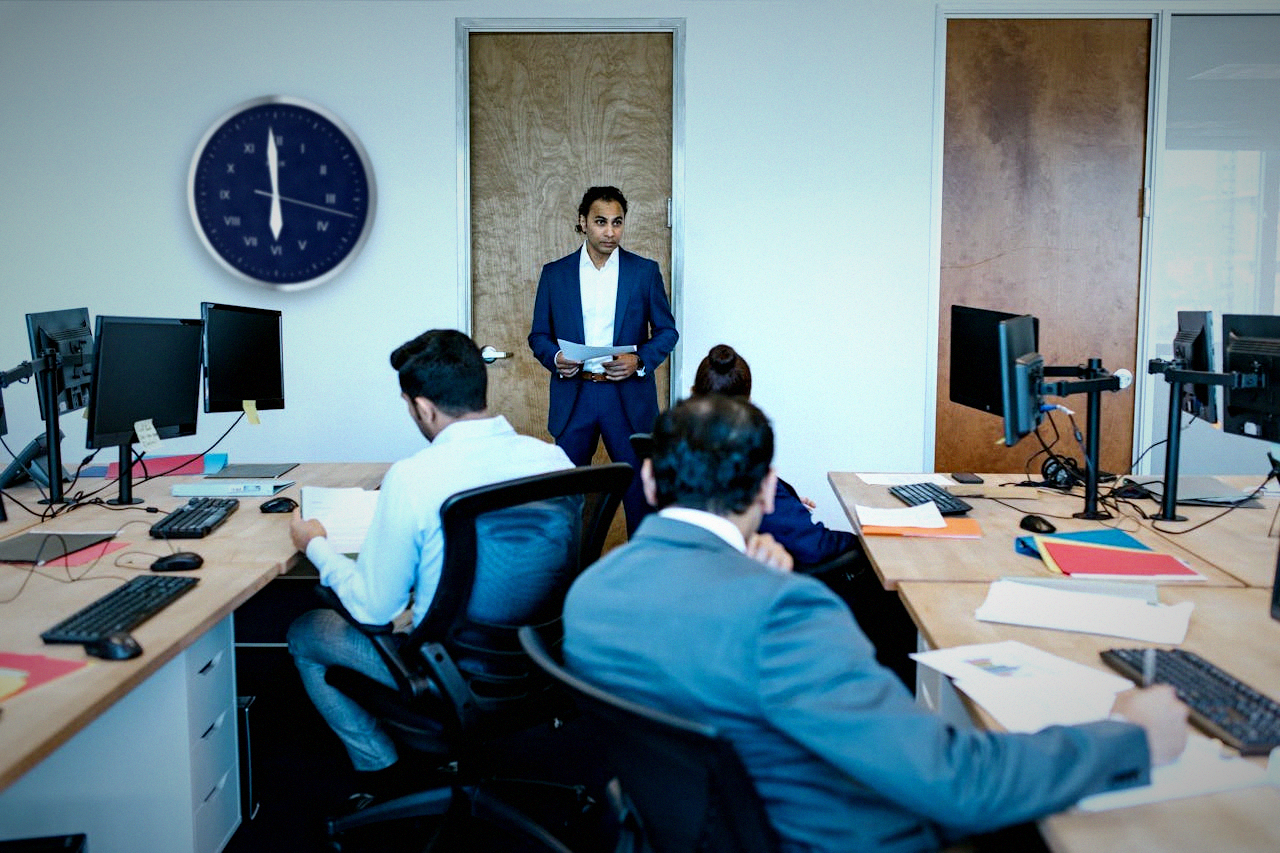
5:59:17
